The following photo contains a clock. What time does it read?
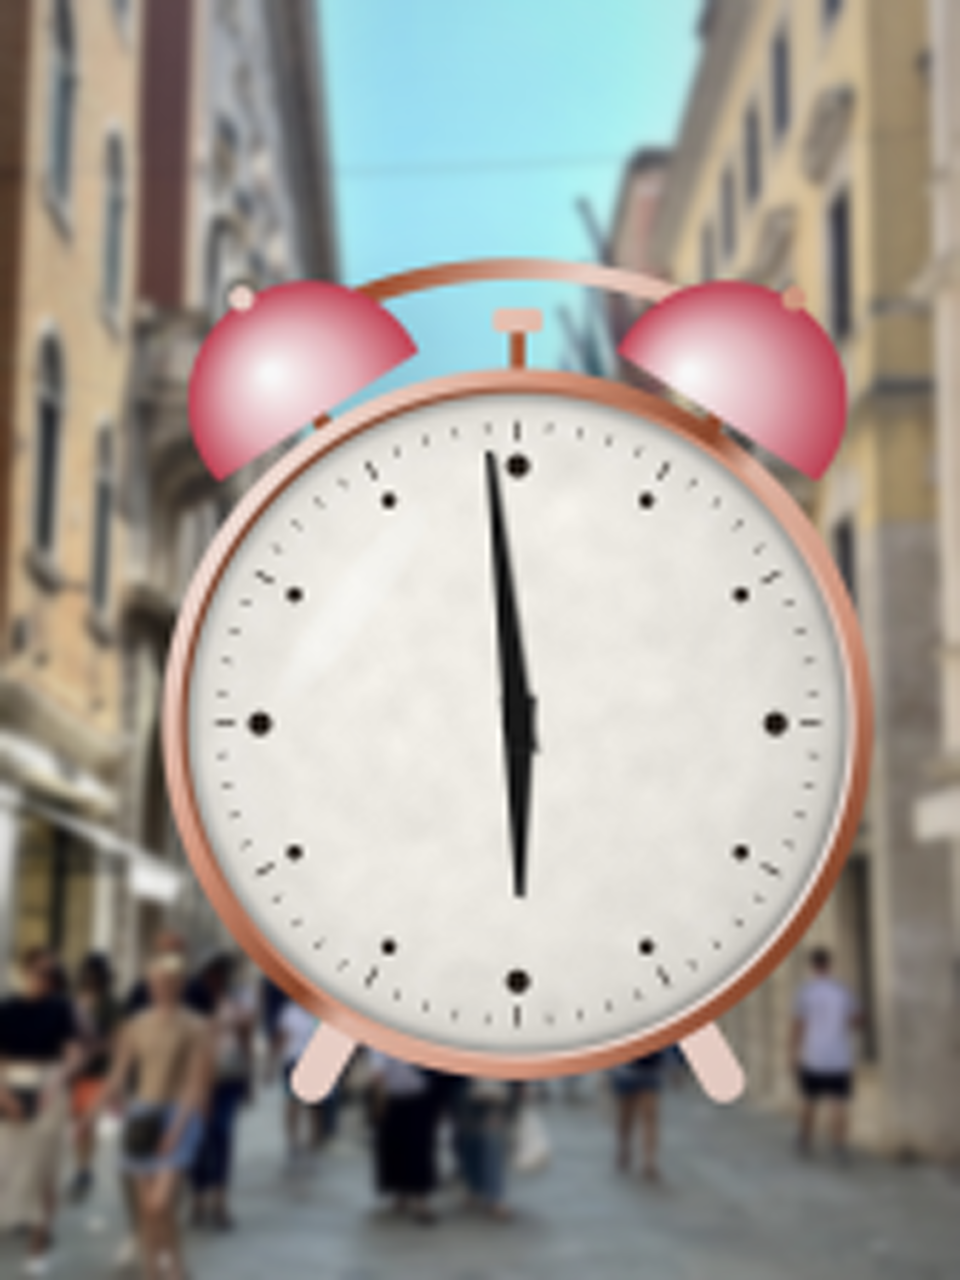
5:59
